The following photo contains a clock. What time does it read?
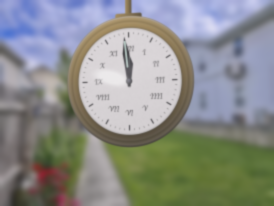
11:59
